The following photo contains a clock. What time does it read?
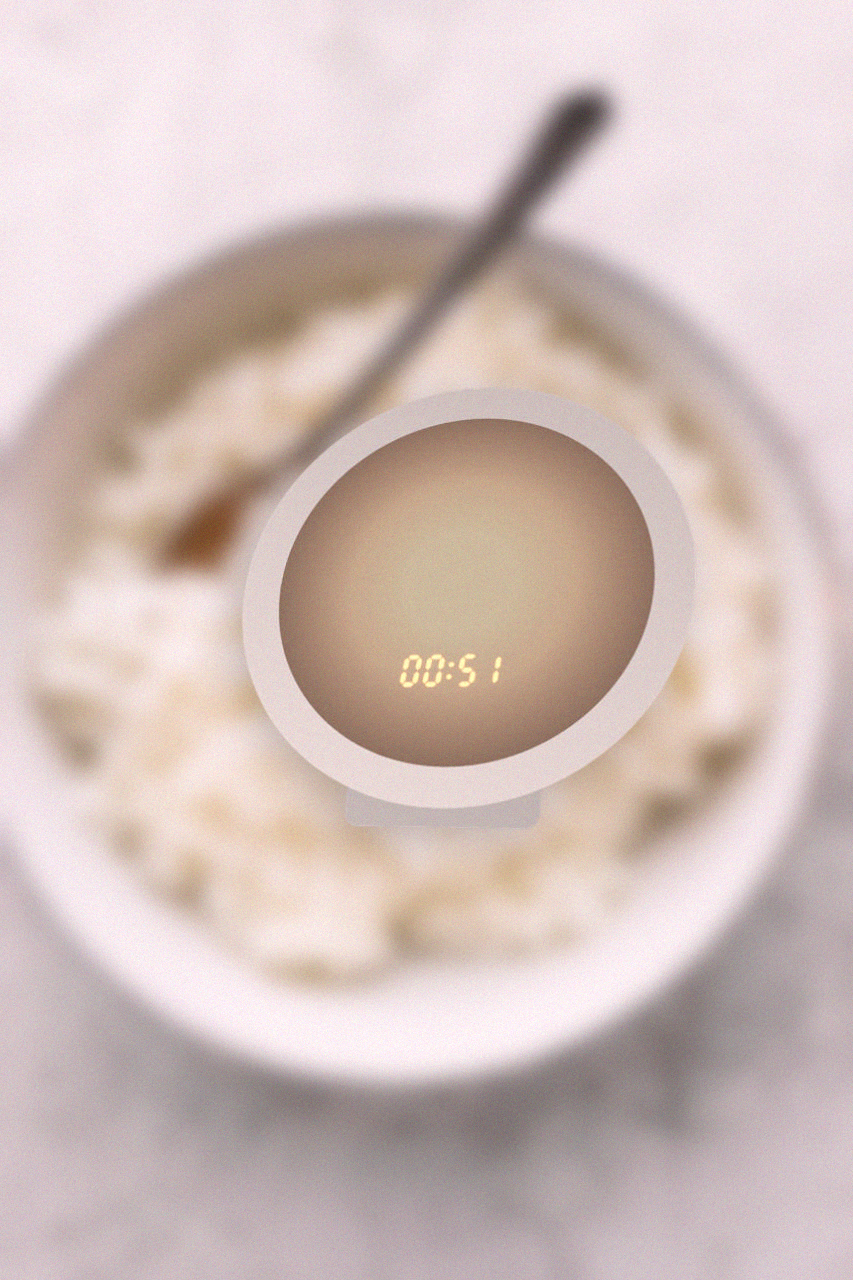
0:51
